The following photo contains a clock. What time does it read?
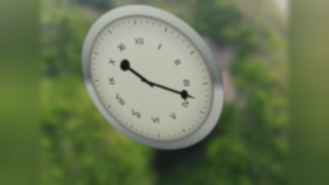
10:18
